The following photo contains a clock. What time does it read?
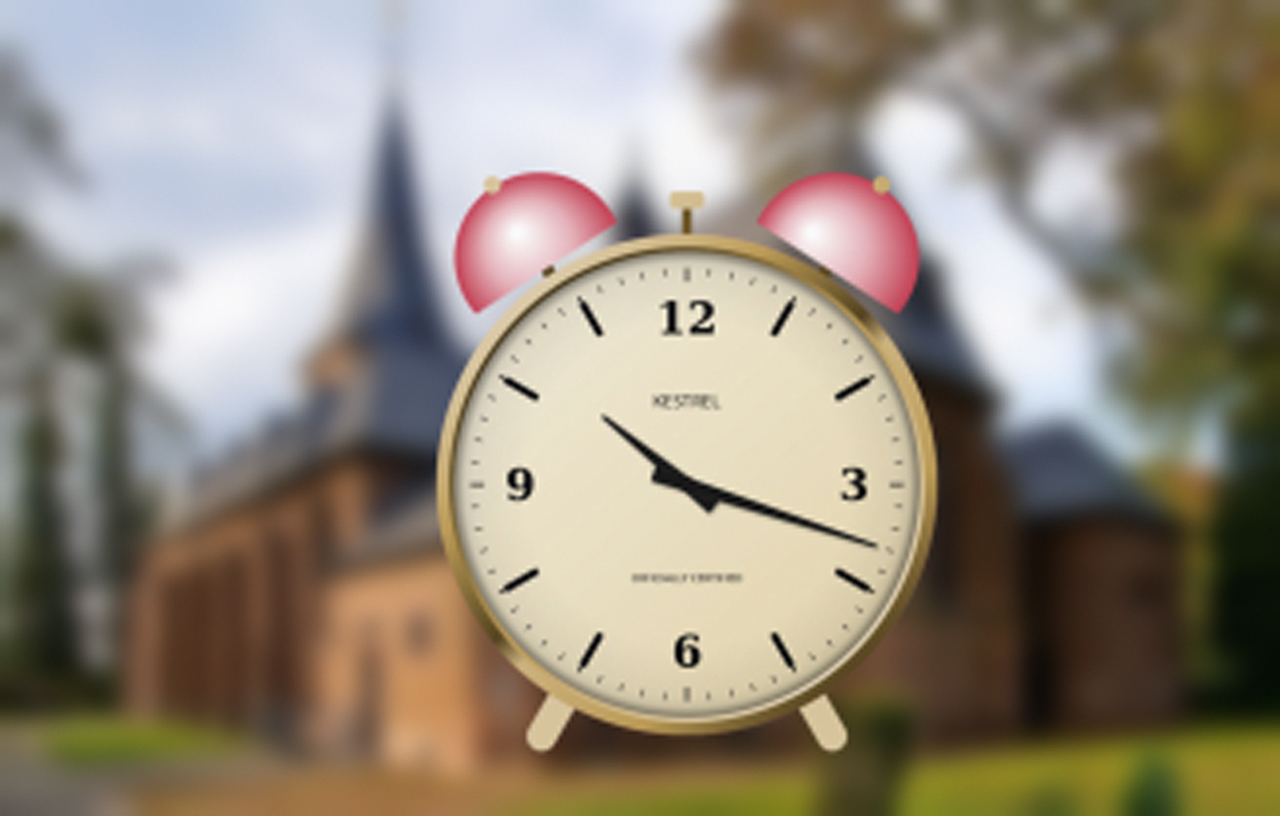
10:18
